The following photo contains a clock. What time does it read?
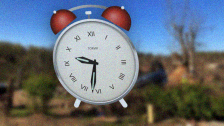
9:32
